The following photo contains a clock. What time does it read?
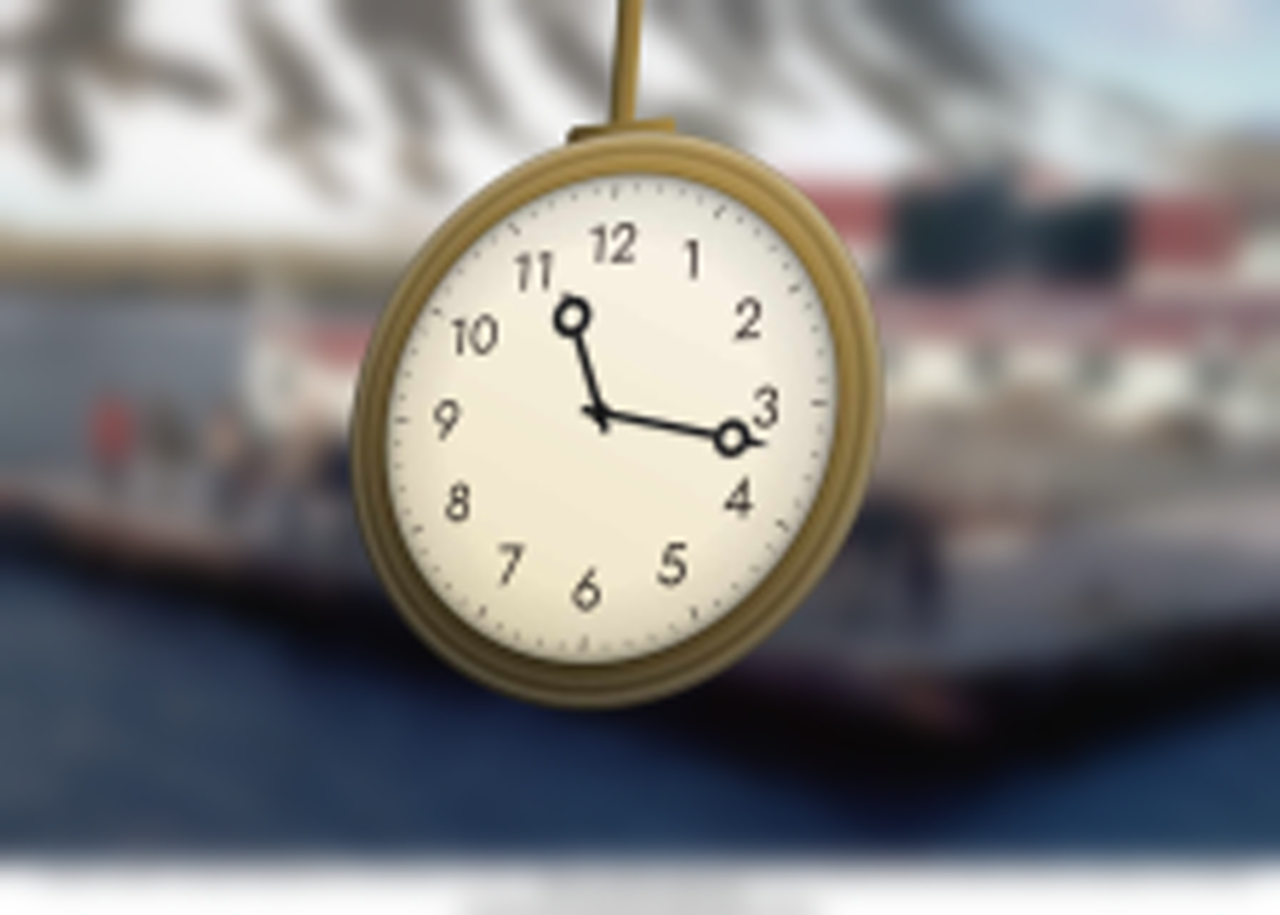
11:17
